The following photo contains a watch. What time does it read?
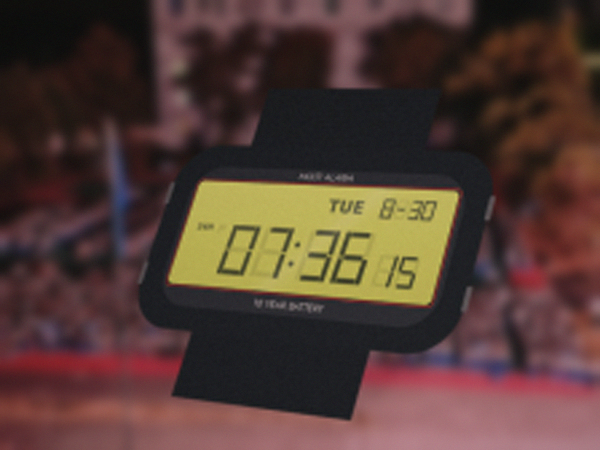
7:36:15
